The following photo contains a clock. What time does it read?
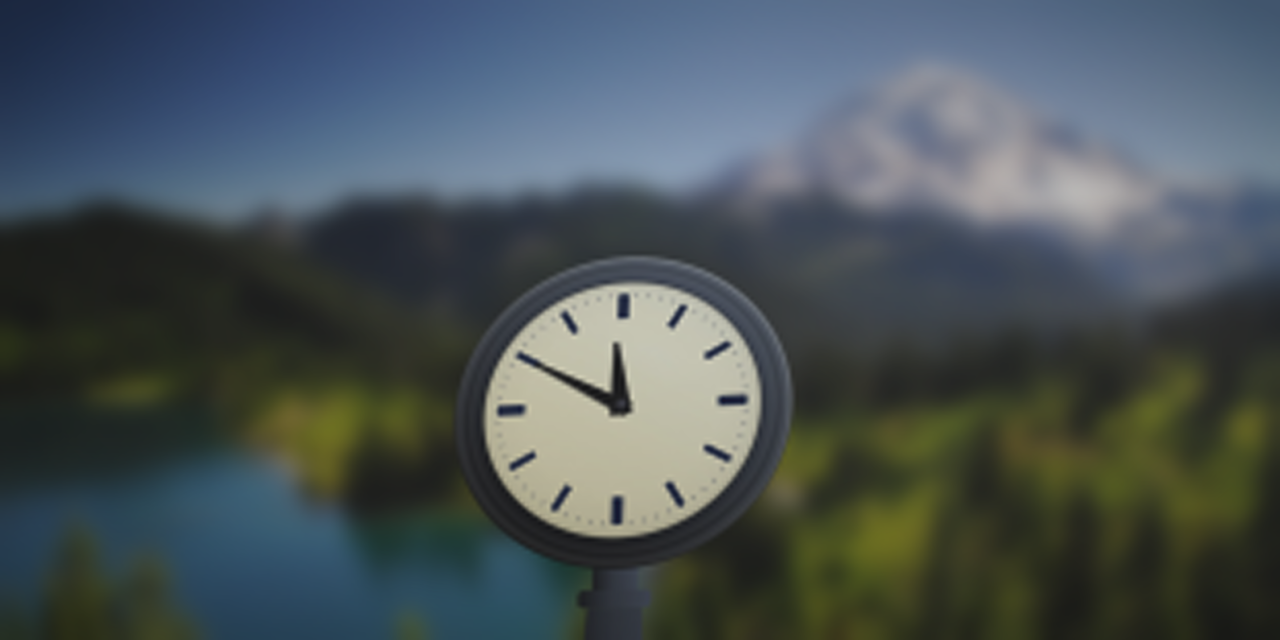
11:50
